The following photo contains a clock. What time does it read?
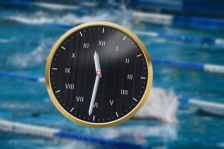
11:31
